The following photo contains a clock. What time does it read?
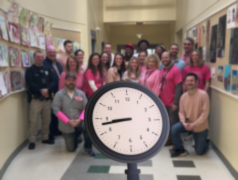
8:43
